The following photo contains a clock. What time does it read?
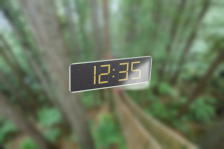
12:35
